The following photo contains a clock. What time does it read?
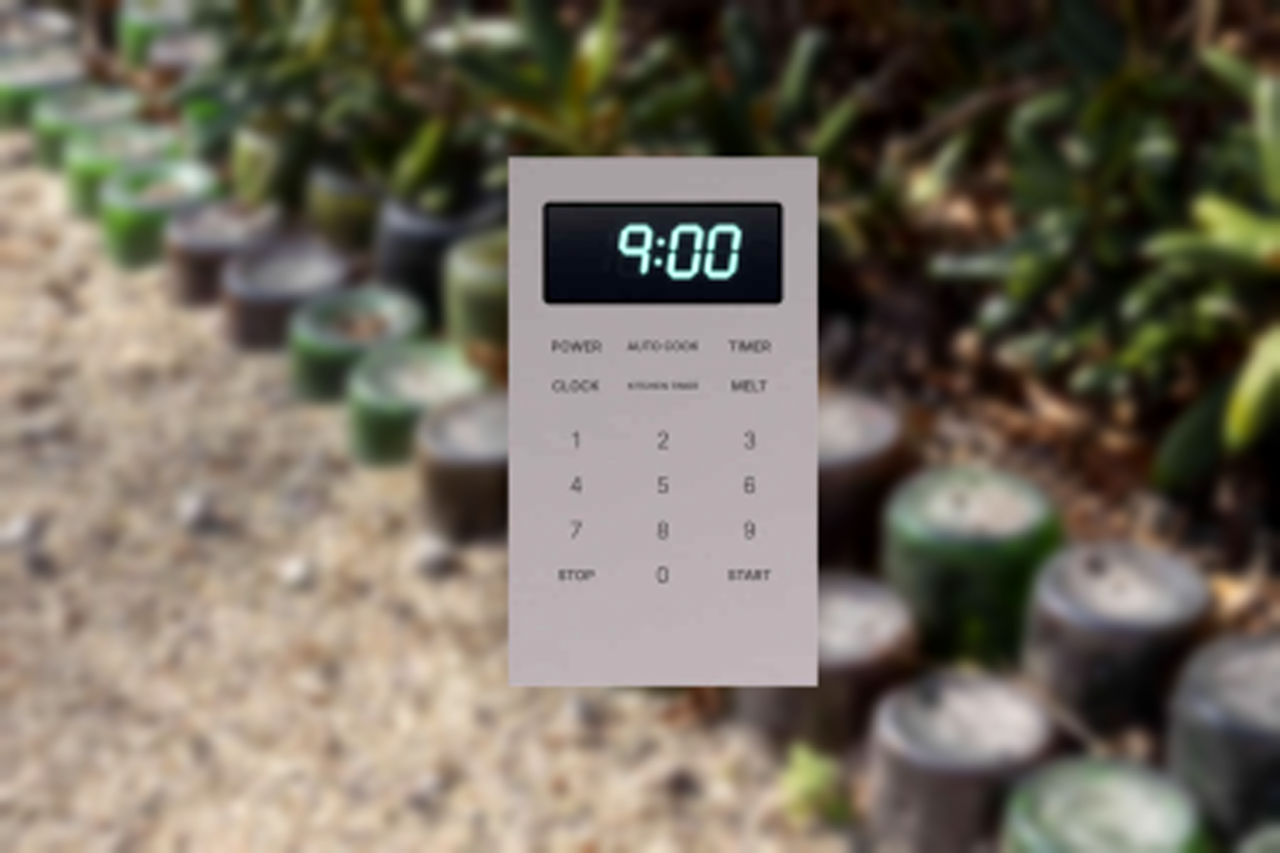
9:00
